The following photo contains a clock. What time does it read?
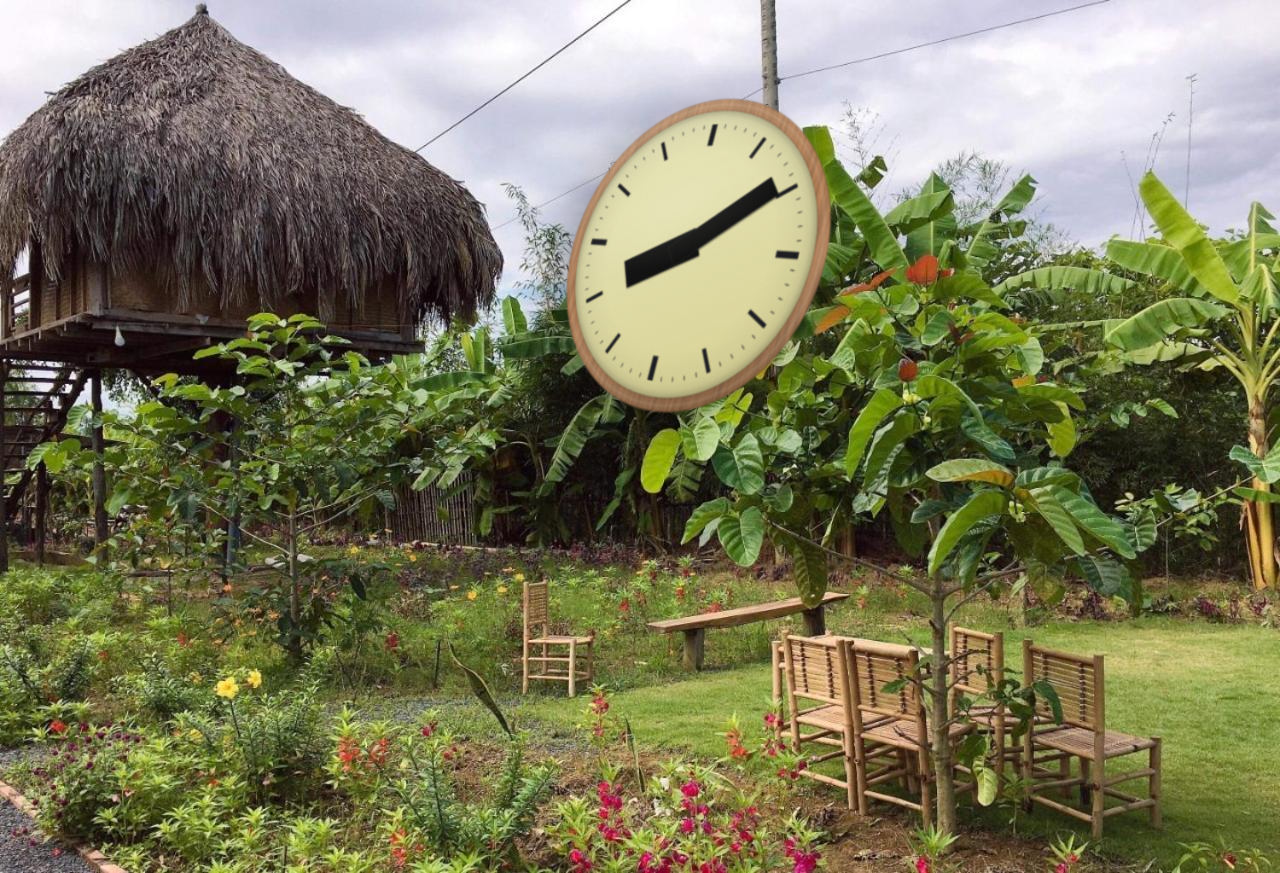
8:09
